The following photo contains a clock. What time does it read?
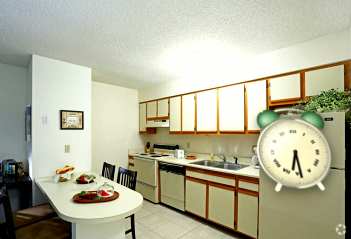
6:29
